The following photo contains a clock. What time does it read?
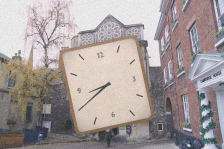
8:40
